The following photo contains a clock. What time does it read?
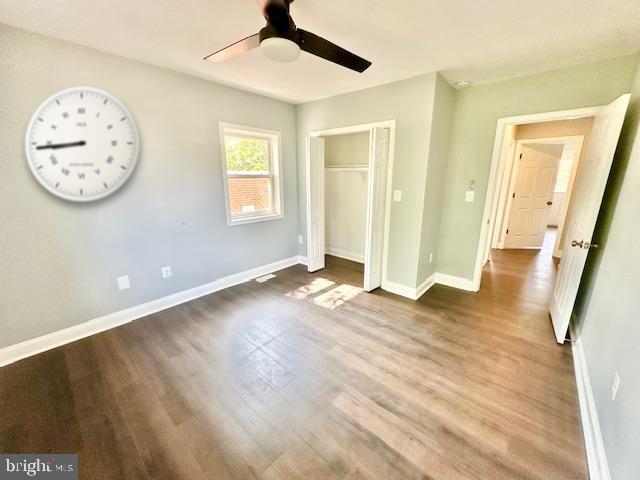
8:44
